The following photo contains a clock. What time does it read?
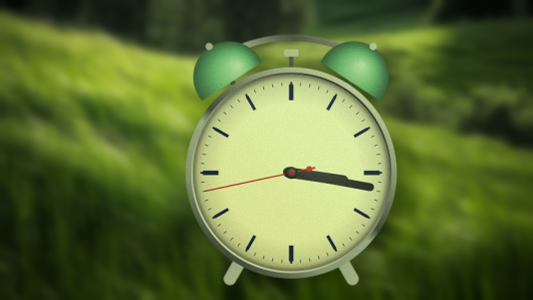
3:16:43
